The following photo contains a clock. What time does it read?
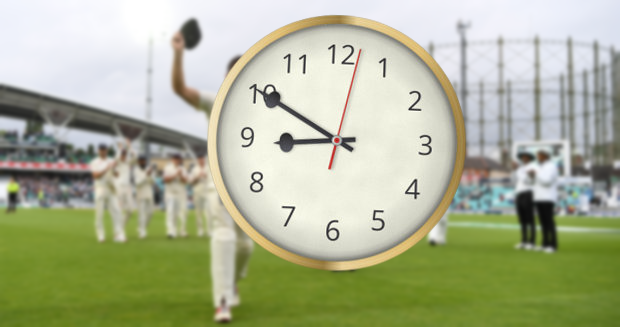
8:50:02
